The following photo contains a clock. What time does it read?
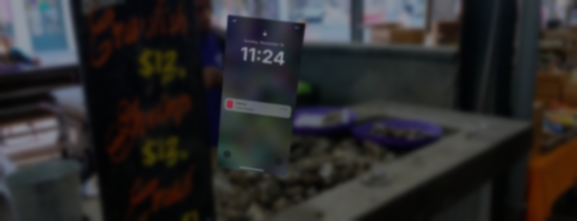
11:24
